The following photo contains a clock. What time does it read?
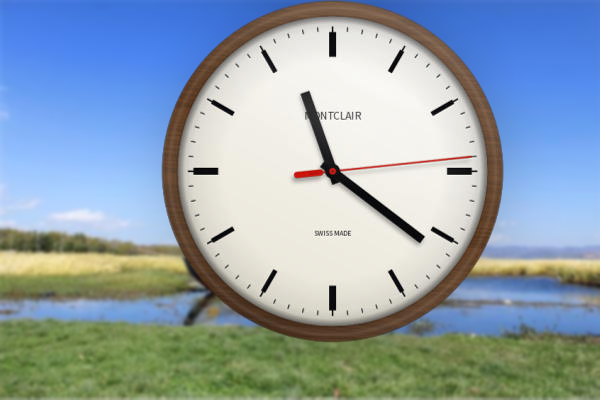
11:21:14
